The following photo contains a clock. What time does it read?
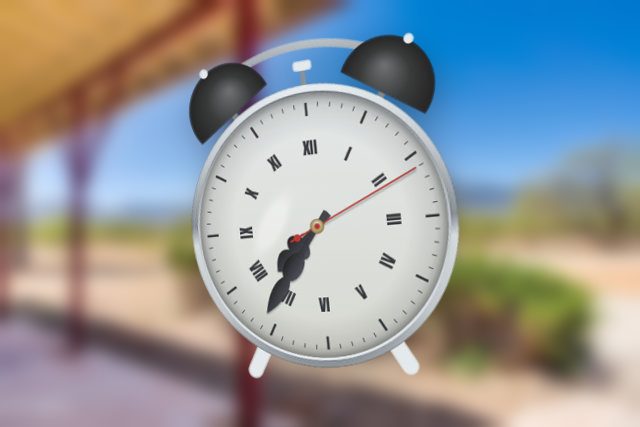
7:36:11
